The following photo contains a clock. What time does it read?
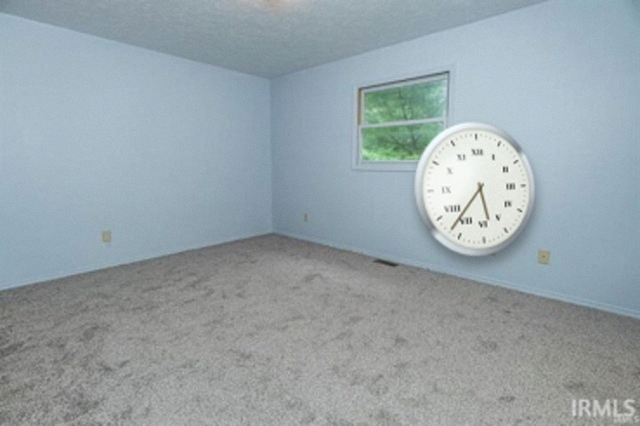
5:37
